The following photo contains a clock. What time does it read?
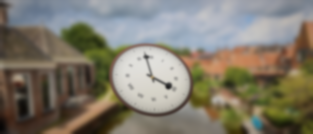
3:58
